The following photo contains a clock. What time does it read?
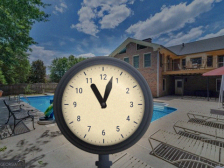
11:03
